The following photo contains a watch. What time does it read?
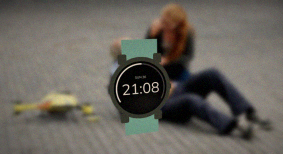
21:08
